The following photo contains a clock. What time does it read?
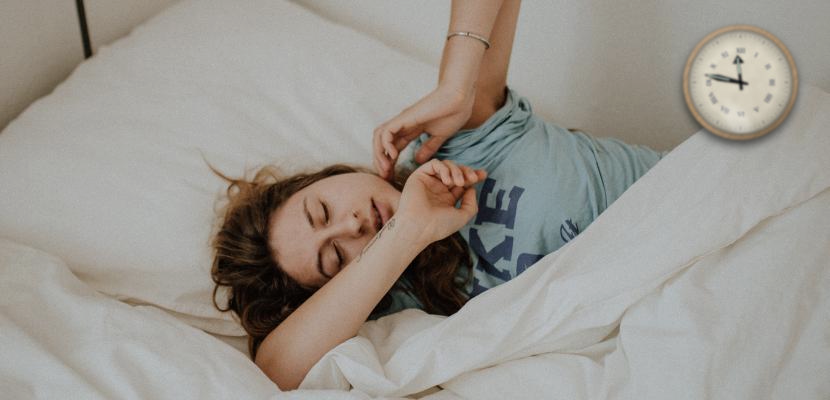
11:47
